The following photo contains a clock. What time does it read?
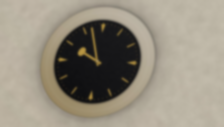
9:57
